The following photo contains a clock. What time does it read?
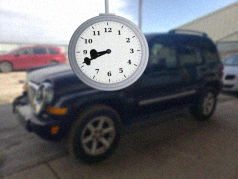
8:41
